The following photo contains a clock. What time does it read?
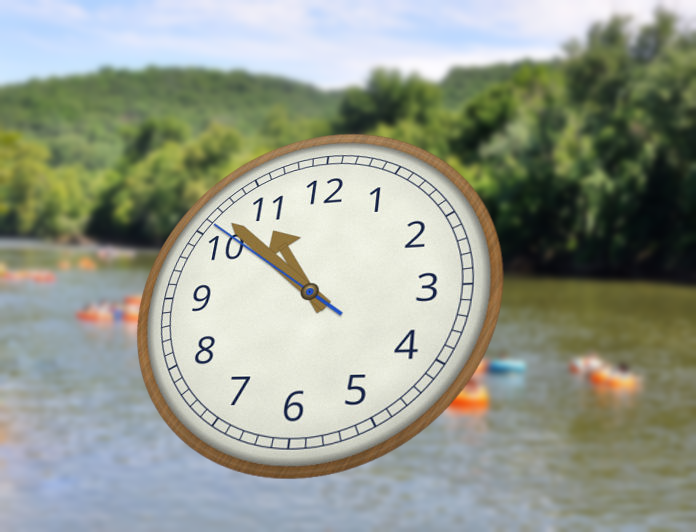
10:51:51
